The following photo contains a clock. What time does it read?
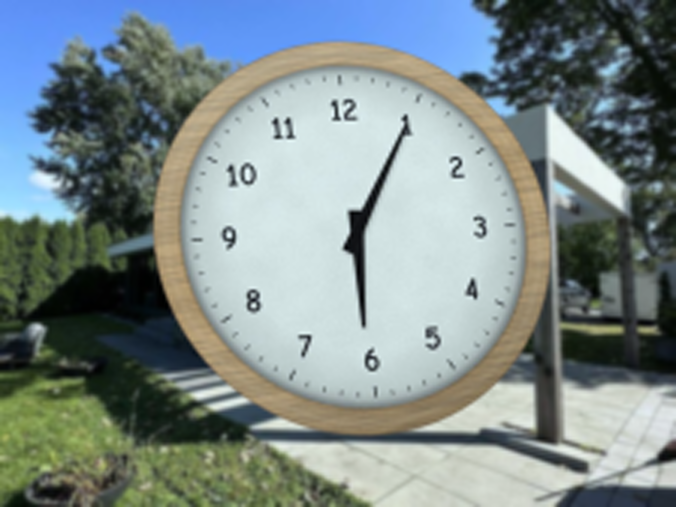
6:05
